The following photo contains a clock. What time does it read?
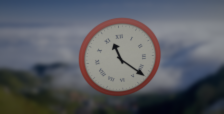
11:22
